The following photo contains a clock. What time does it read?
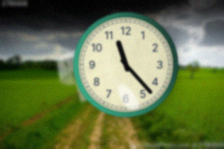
11:23
